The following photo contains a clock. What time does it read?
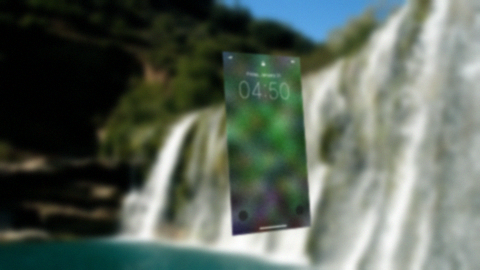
4:50
